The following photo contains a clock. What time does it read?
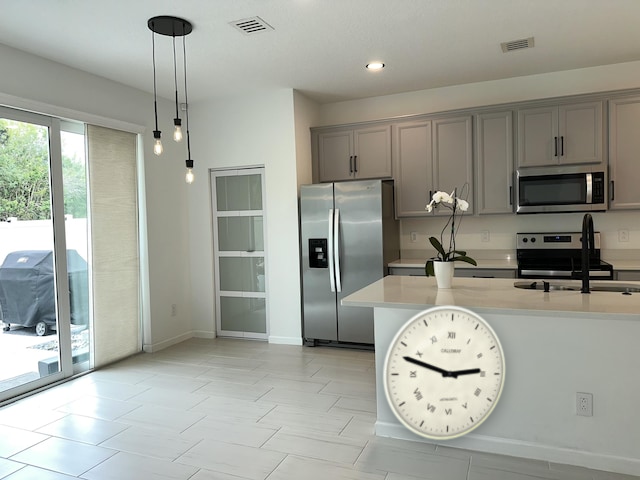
2:48
